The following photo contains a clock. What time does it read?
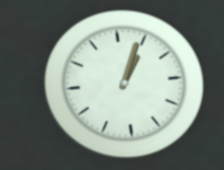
1:04
